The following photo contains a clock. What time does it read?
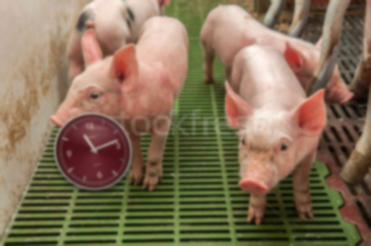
11:13
